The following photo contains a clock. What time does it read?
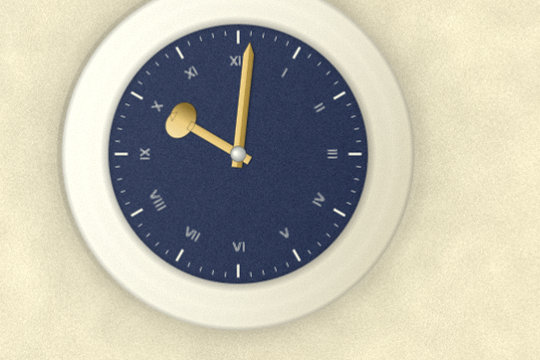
10:01
